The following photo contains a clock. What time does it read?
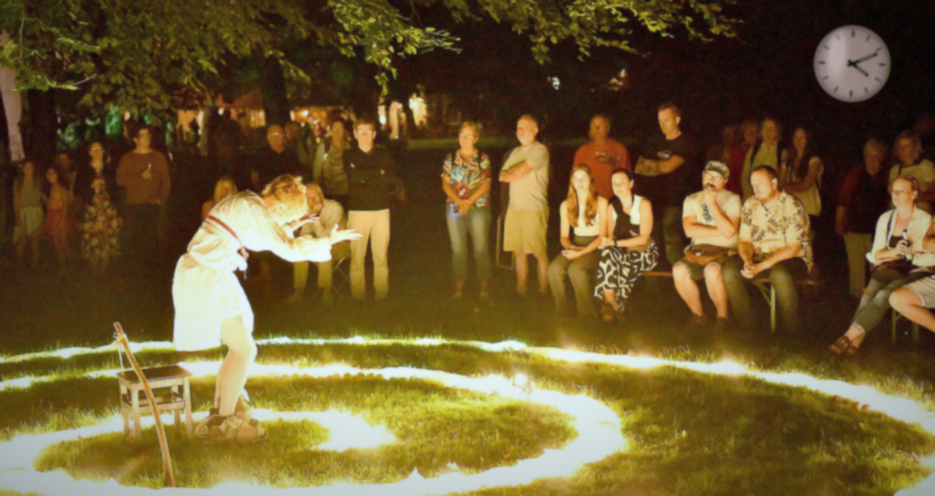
4:11
